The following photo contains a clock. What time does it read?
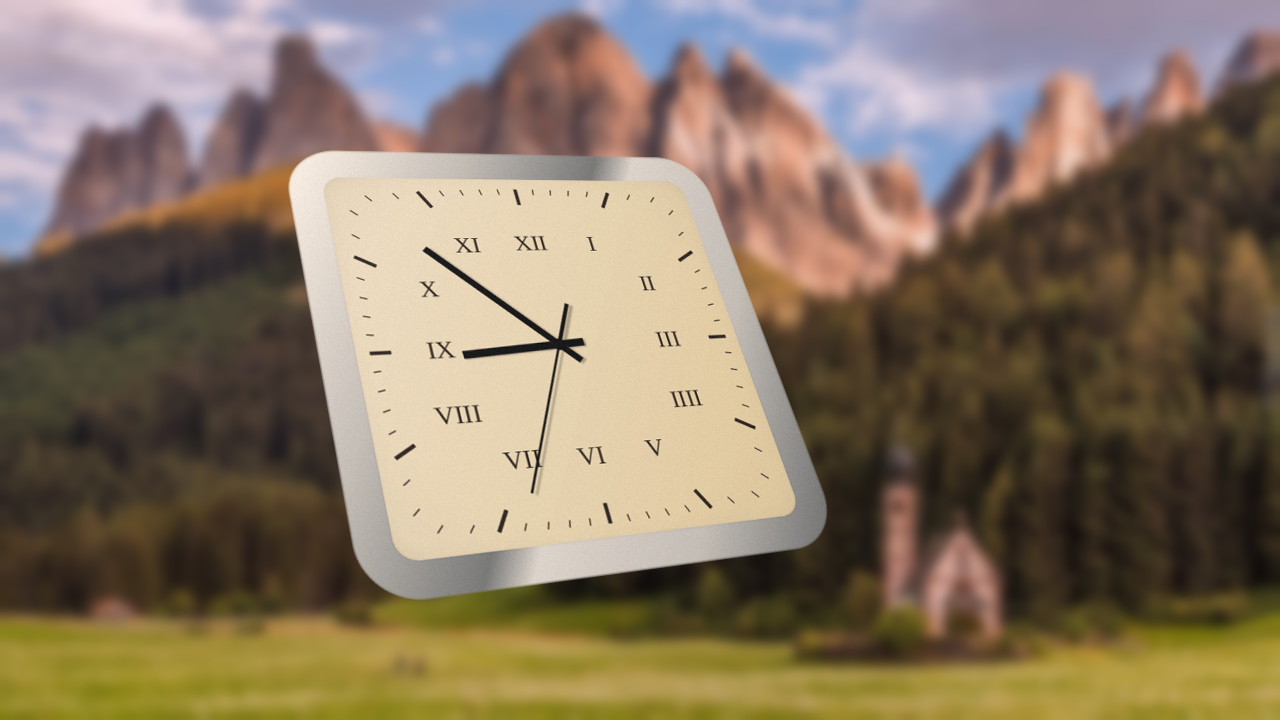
8:52:34
